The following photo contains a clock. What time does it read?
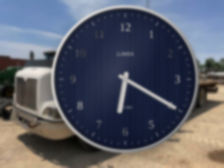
6:20
